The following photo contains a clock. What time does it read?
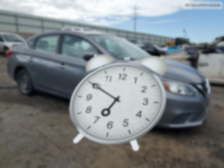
6:50
